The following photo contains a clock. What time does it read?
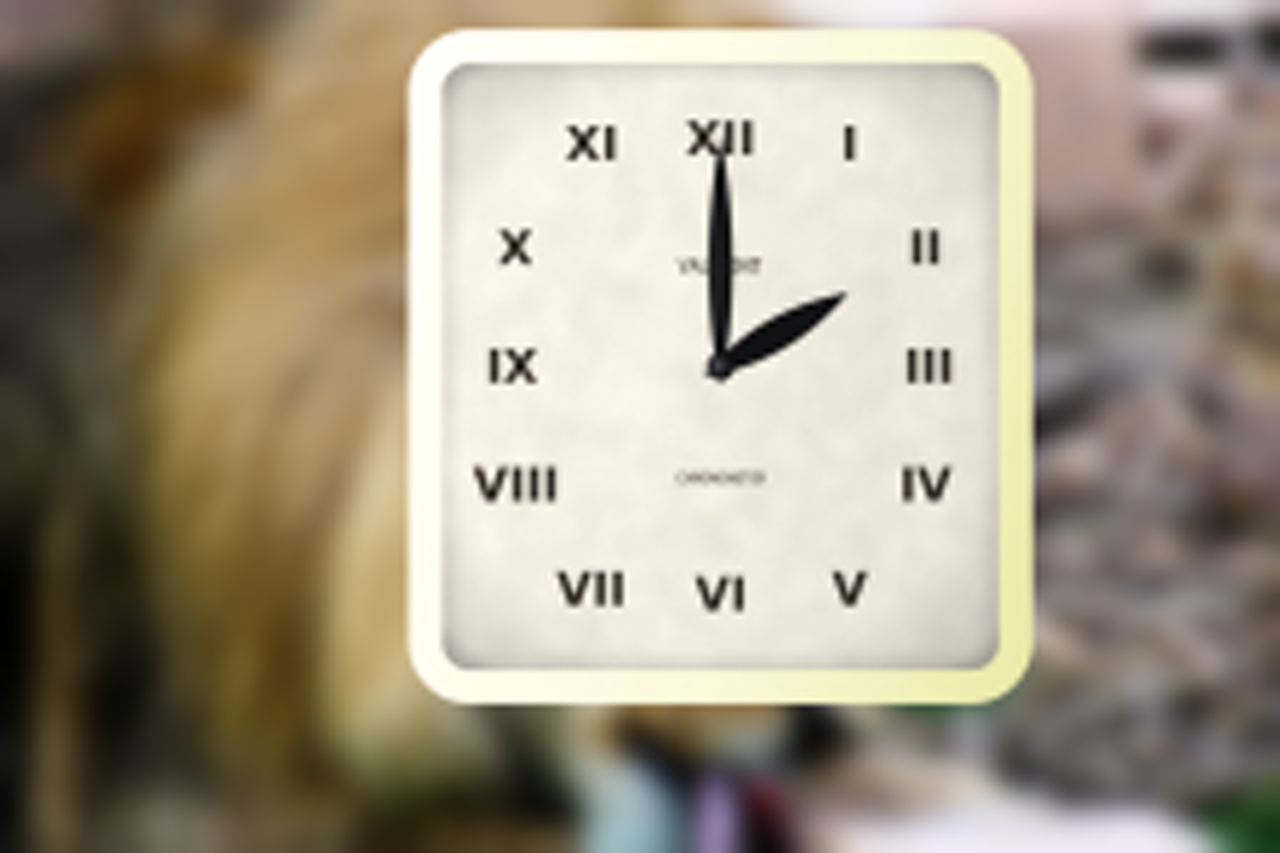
2:00
